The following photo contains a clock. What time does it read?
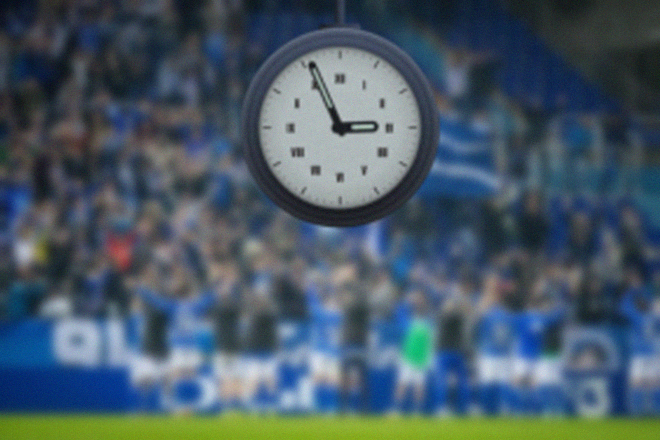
2:56
